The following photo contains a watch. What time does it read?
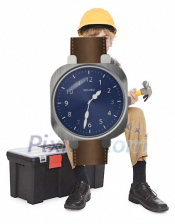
1:32
